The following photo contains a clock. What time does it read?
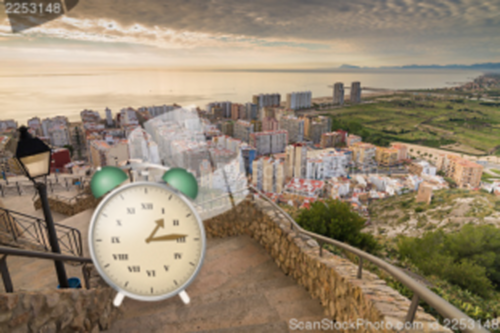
1:14
